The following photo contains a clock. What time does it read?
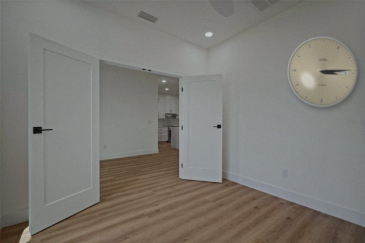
3:14
